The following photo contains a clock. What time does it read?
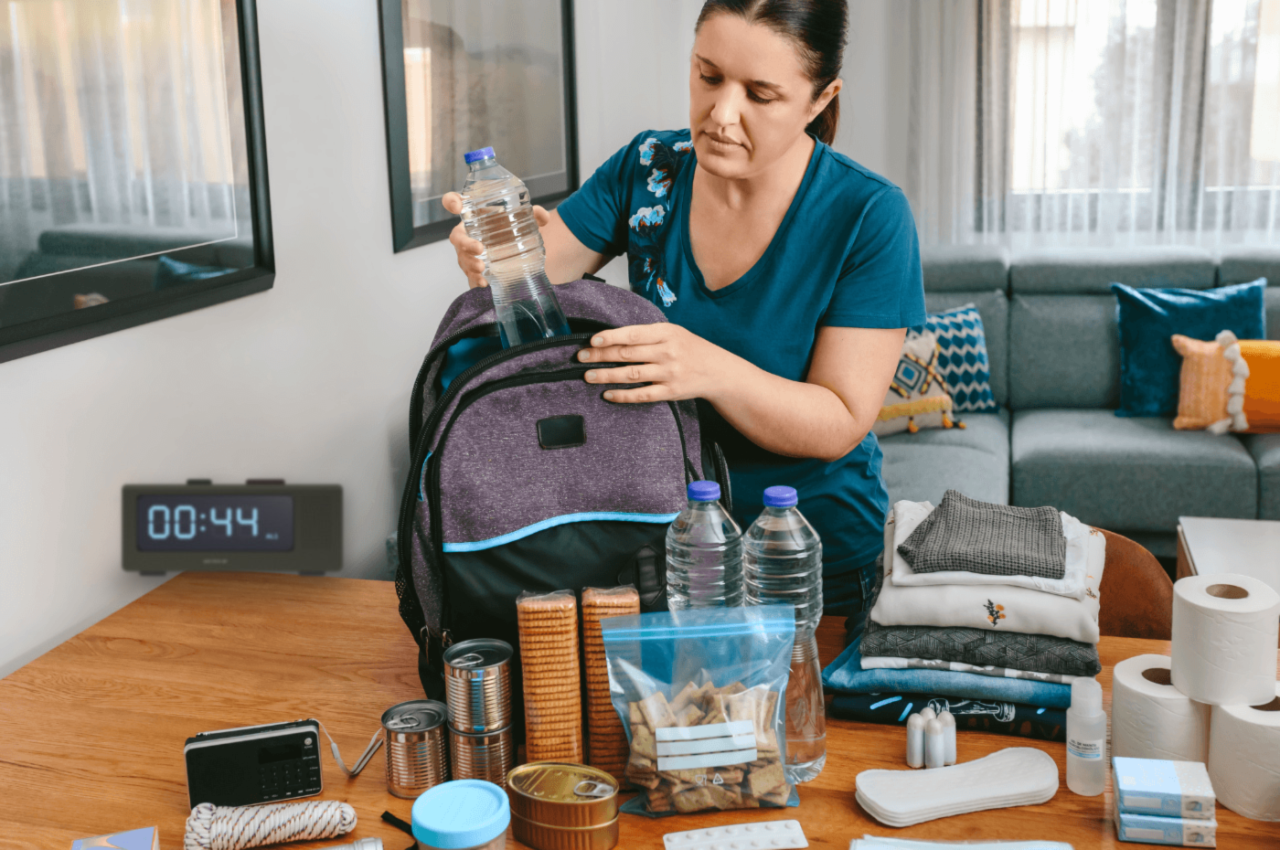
0:44
